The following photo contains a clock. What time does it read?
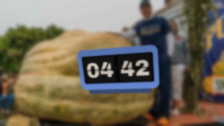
4:42
